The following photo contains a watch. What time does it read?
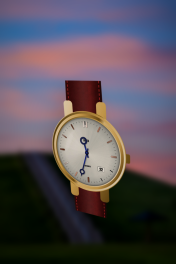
11:33
